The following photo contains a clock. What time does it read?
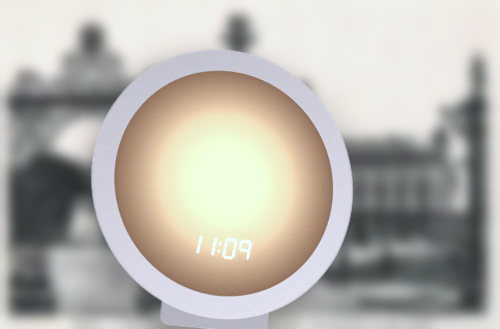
11:09
